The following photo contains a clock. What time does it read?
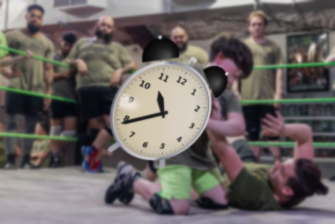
10:39
